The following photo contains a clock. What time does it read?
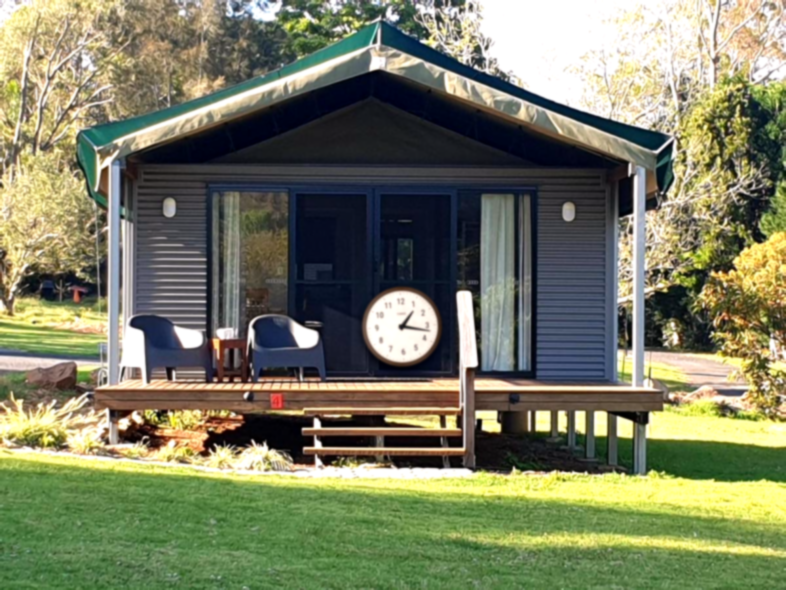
1:17
